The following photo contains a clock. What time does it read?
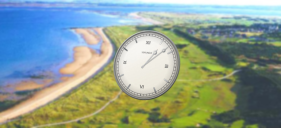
1:08
